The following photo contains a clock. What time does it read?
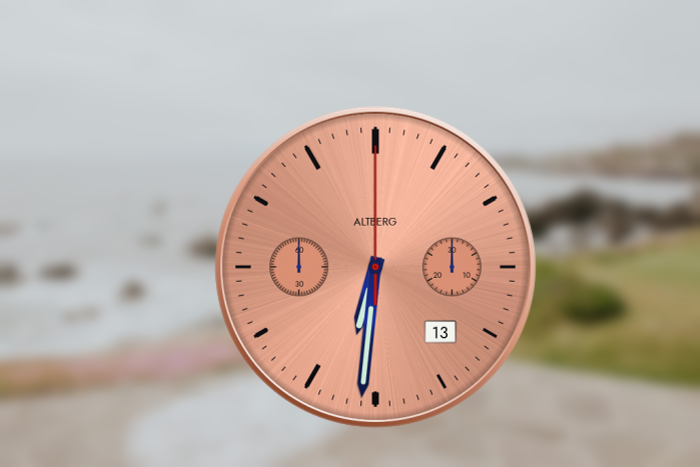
6:31
